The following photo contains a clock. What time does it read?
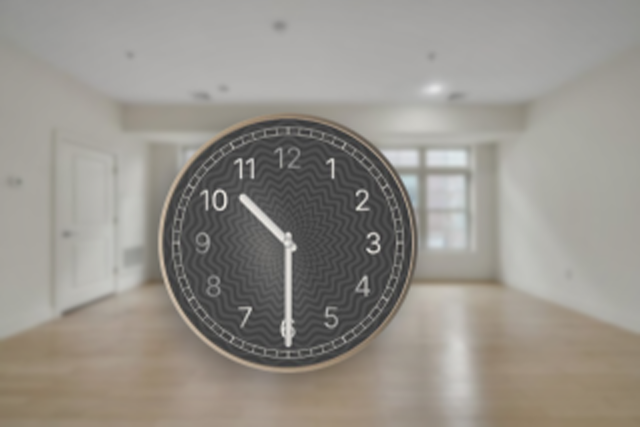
10:30
